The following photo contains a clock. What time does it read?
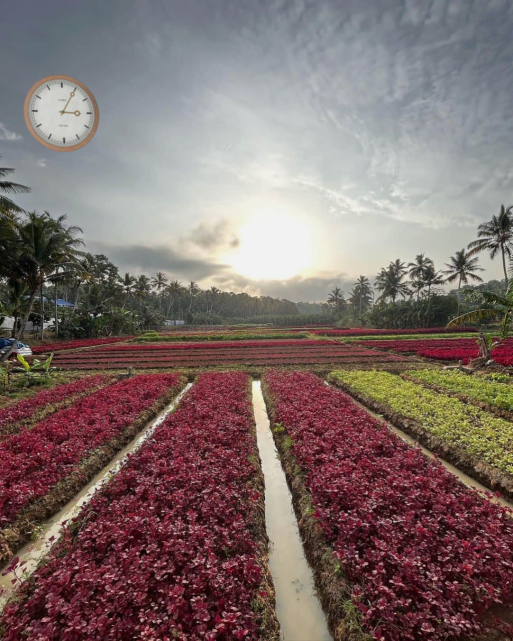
3:05
